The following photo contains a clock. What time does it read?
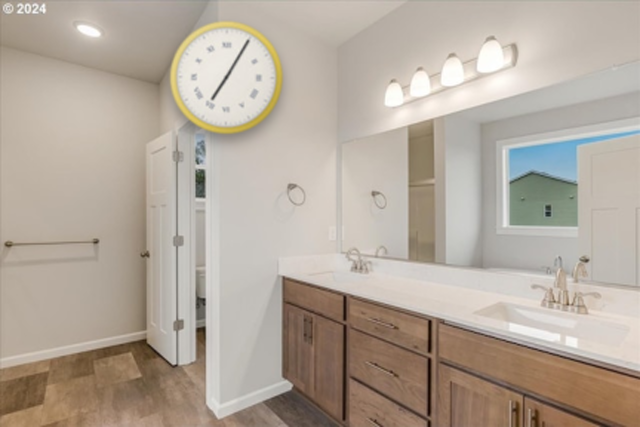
7:05
